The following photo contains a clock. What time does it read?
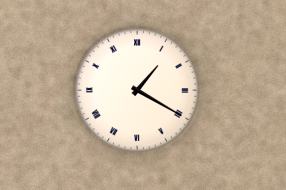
1:20
